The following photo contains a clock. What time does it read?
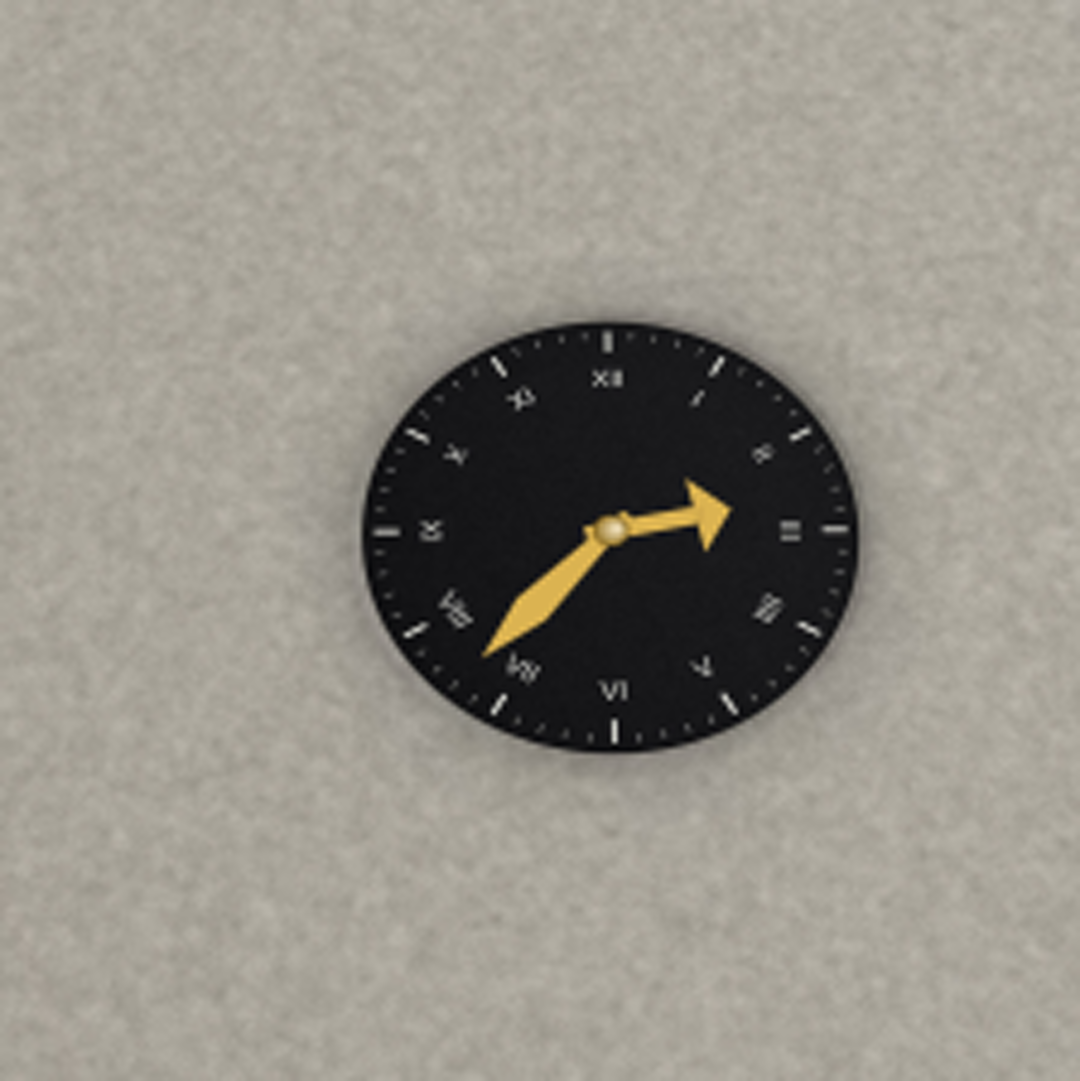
2:37
